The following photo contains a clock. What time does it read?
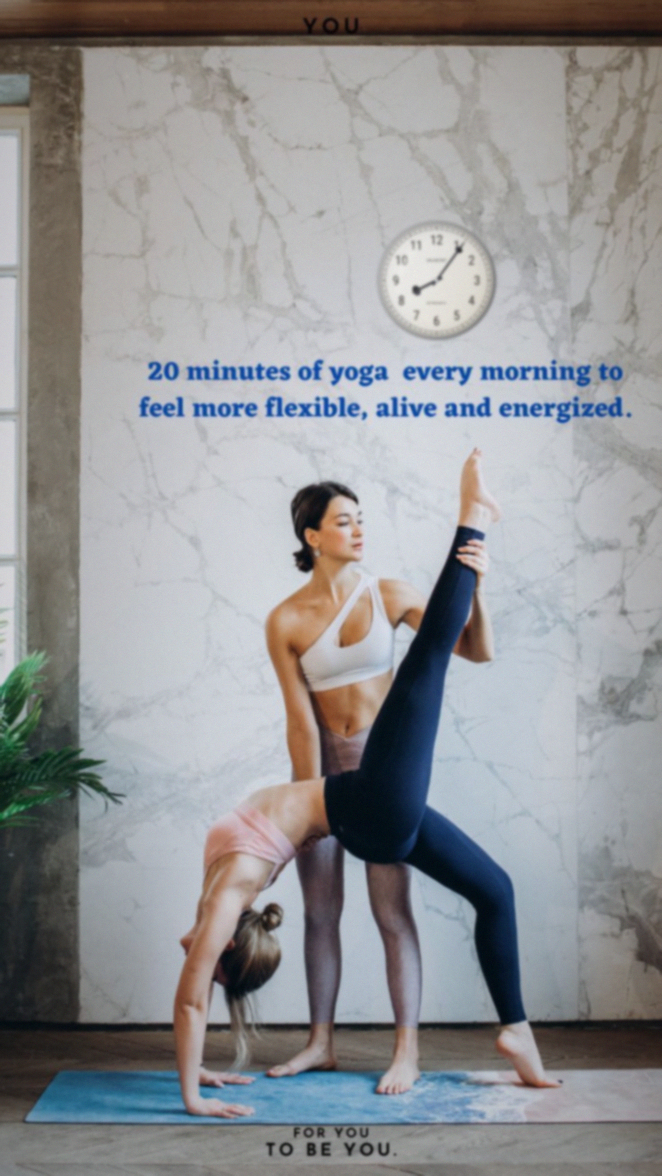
8:06
